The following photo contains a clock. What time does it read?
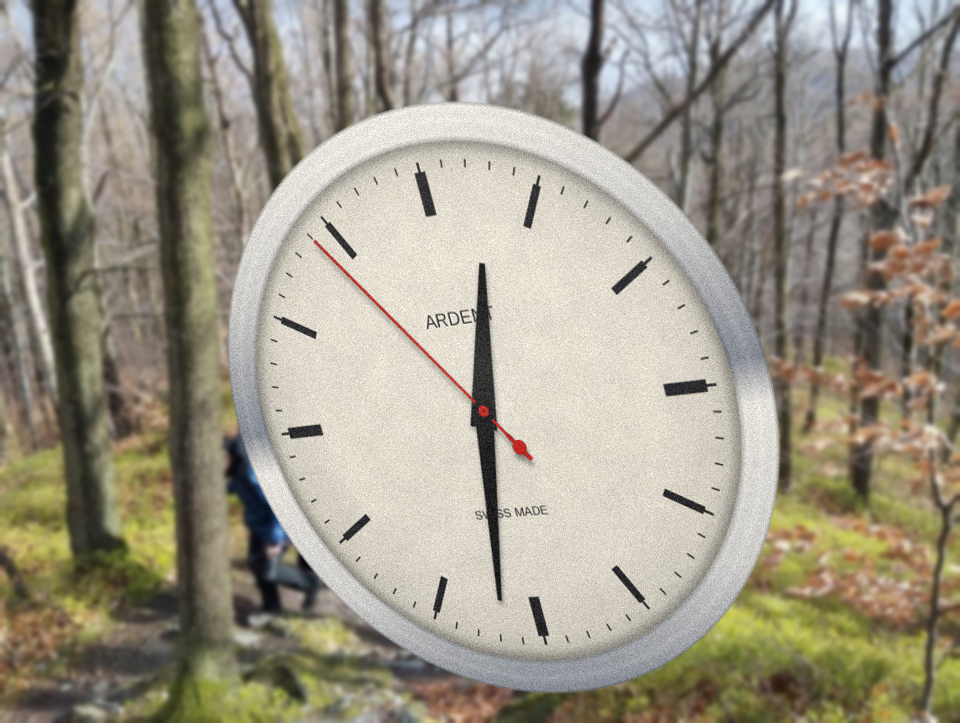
12:31:54
